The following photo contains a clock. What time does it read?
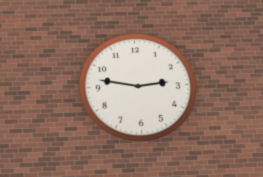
2:47
